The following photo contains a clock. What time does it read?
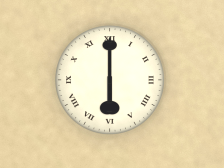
6:00
